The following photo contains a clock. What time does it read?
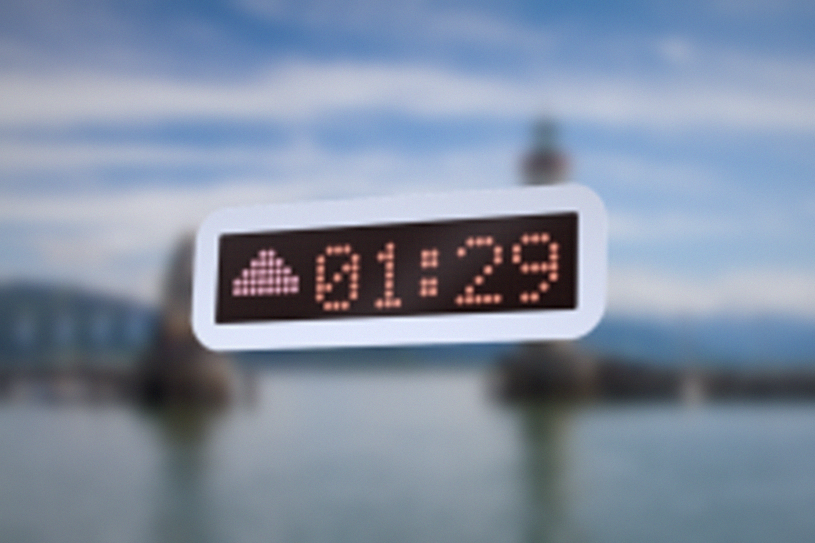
1:29
